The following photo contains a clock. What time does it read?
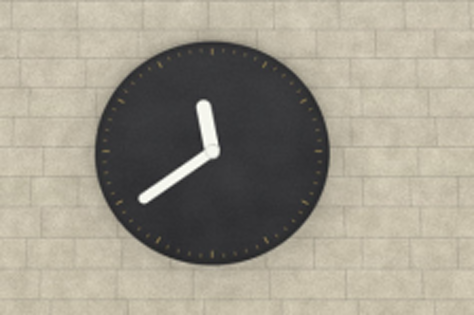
11:39
